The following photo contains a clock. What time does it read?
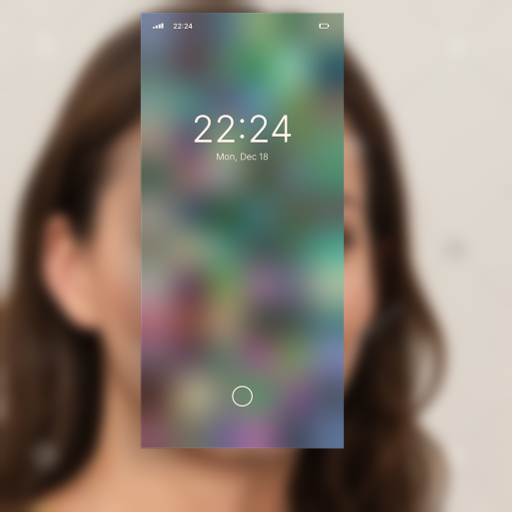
22:24
